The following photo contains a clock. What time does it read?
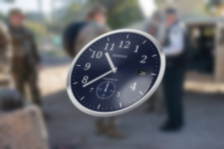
10:38
